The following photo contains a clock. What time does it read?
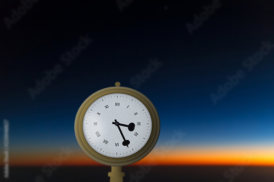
3:26
